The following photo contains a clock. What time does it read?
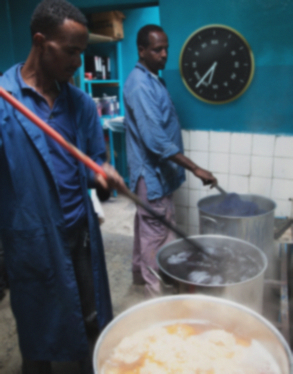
6:37
